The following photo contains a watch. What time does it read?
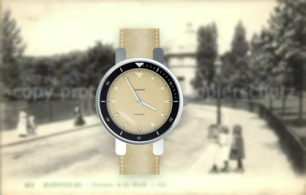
3:55
